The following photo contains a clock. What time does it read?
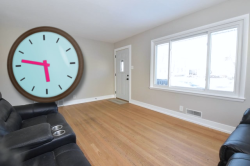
5:47
